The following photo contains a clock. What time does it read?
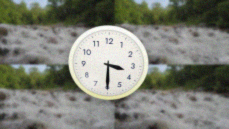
3:30
